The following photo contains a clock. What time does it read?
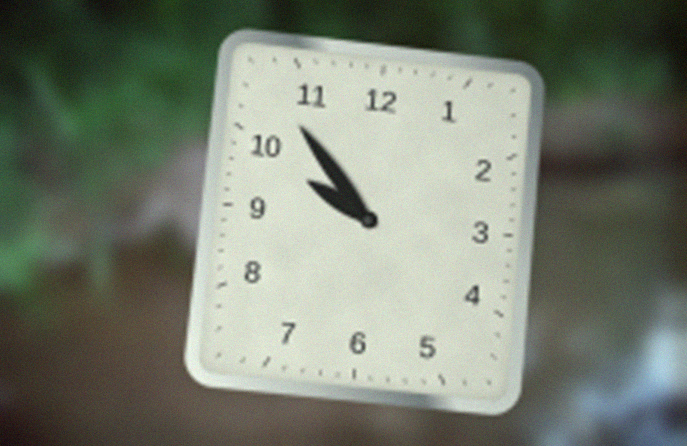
9:53
